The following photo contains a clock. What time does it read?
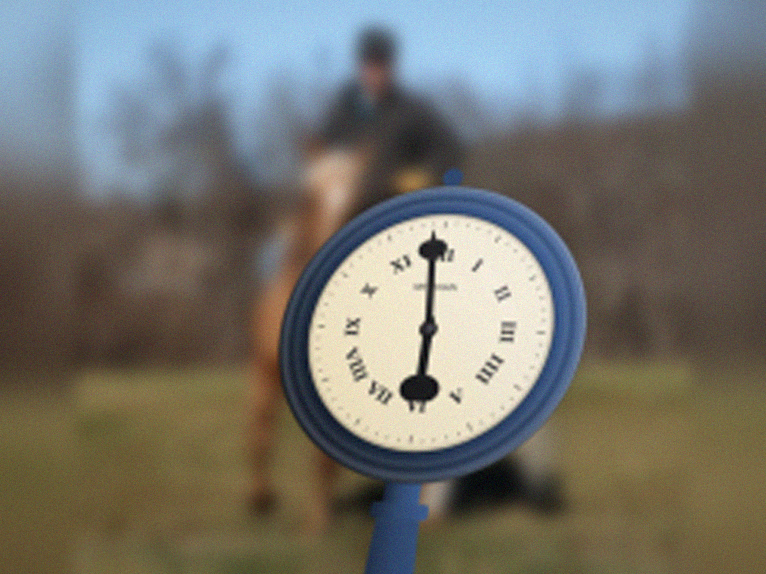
5:59
